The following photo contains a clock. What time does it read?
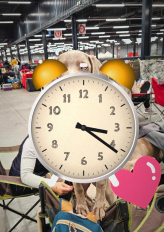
3:21
